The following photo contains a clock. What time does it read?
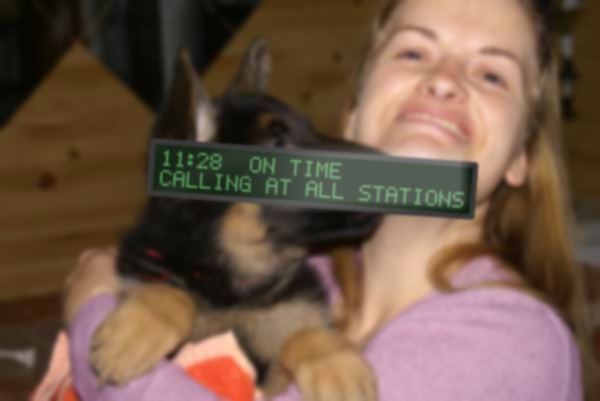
11:28
